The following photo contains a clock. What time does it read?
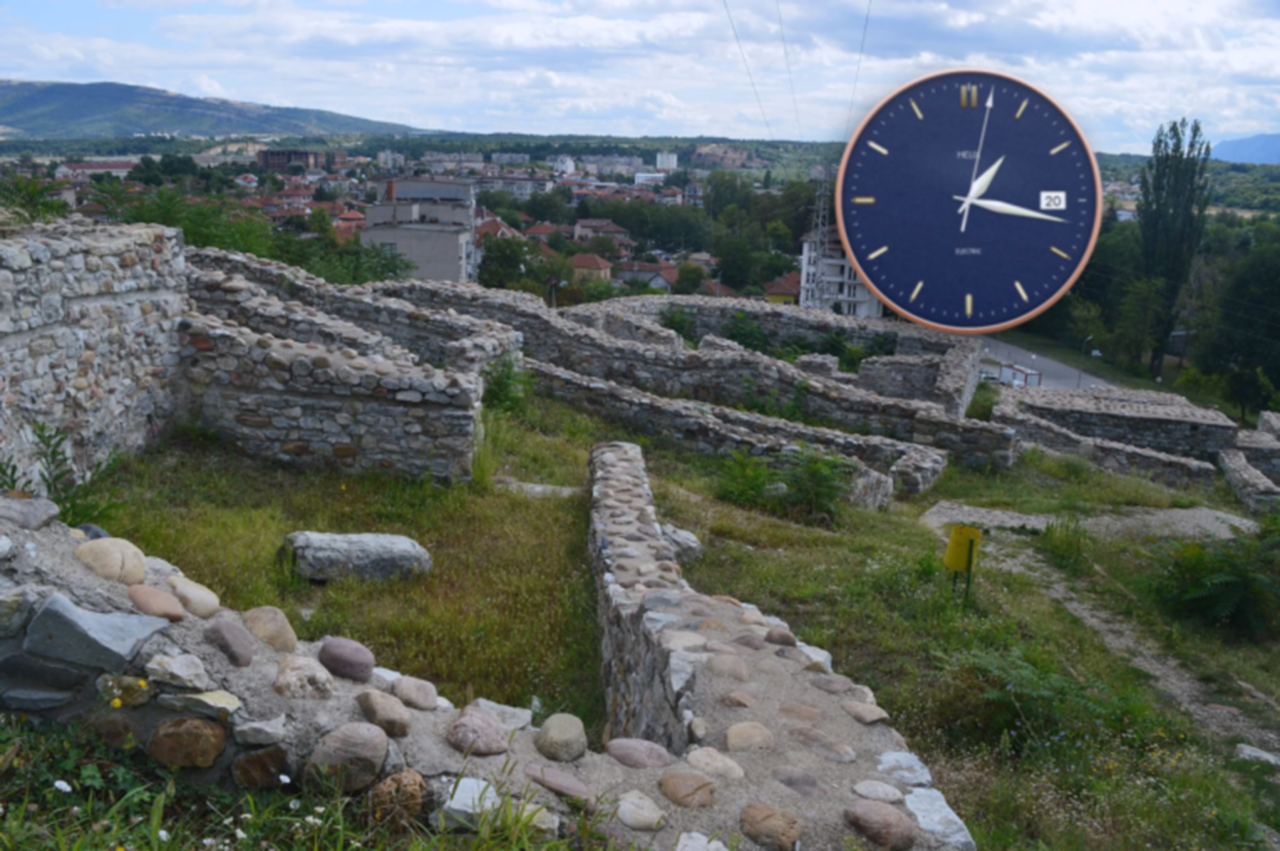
1:17:02
